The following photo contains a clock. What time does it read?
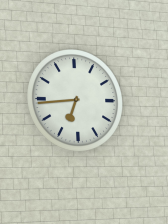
6:44
